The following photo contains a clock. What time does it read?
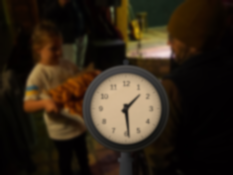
1:29
